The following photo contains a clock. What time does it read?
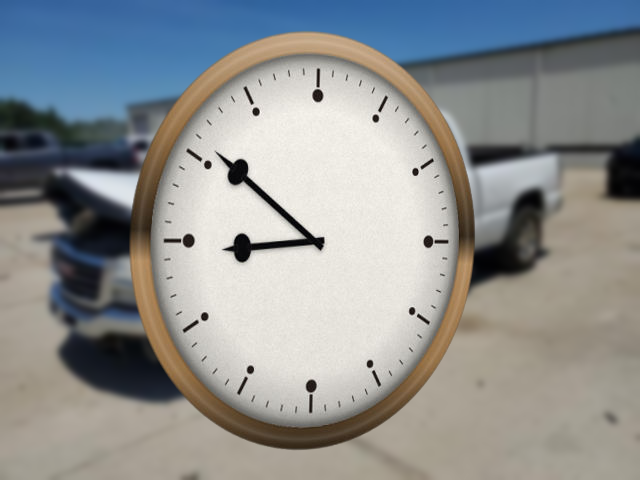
8:51
